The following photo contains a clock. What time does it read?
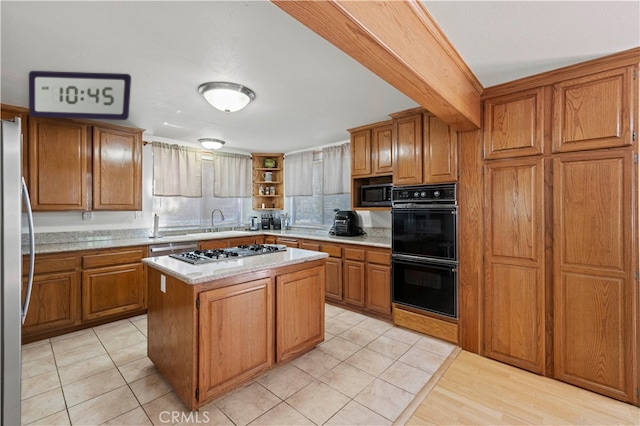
10:45
